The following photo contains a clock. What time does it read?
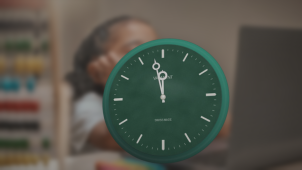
11:58
